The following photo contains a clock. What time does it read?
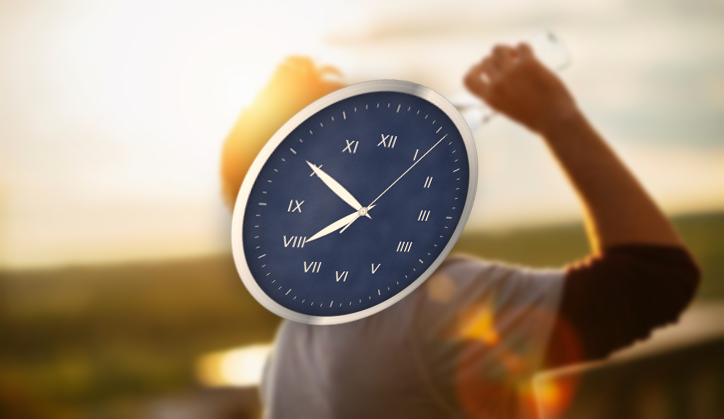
7:50:06
